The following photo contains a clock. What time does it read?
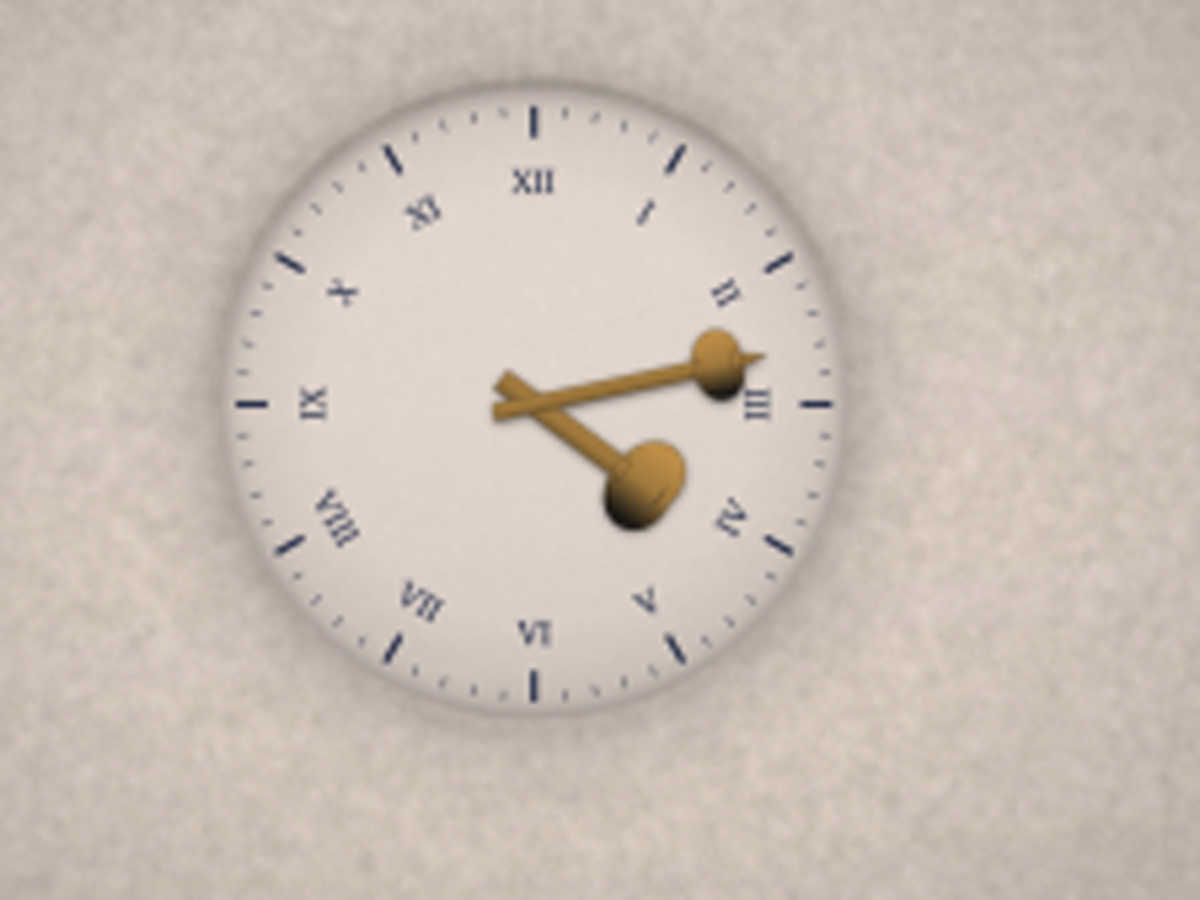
4:13
